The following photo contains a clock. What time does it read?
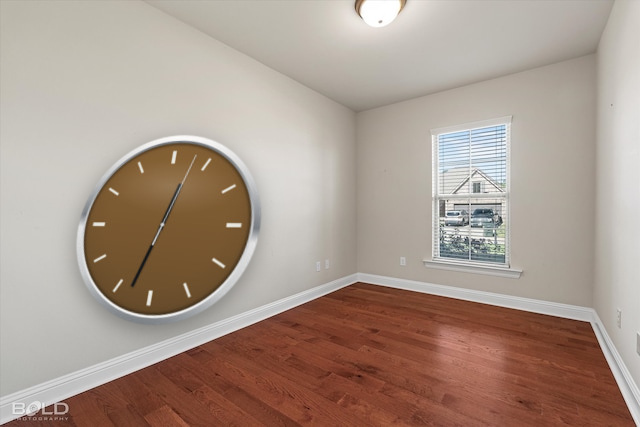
12:33:03
